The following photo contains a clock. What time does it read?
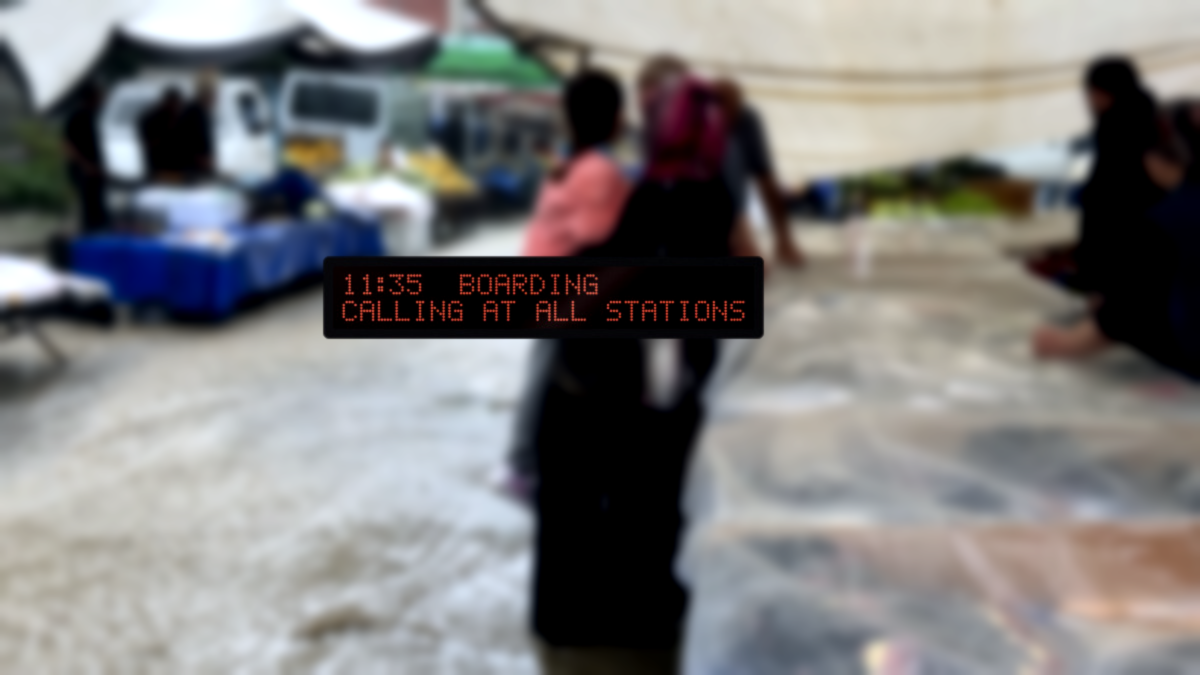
11:35
